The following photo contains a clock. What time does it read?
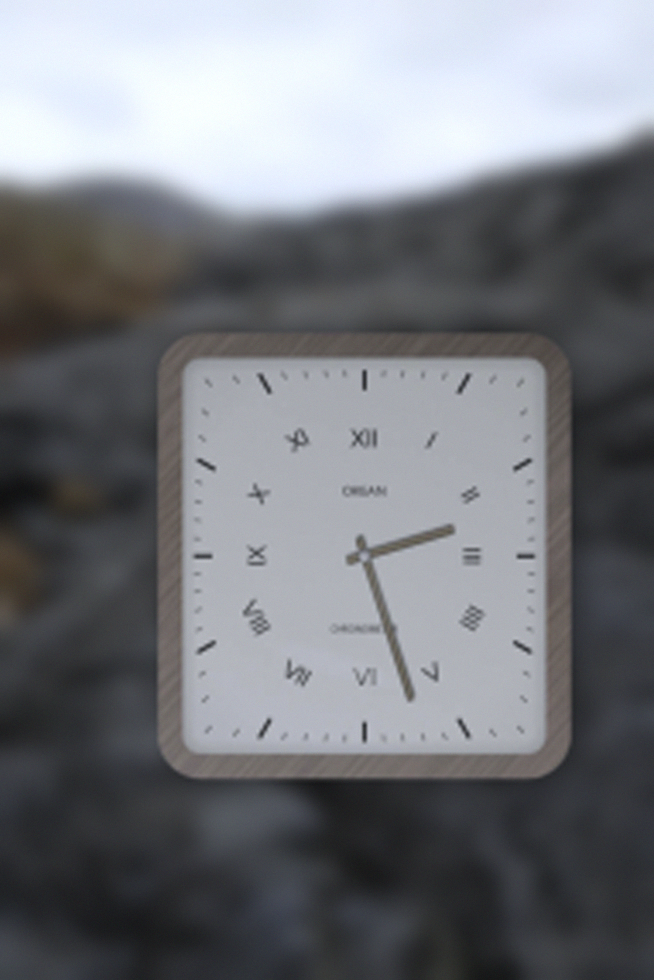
2:27
